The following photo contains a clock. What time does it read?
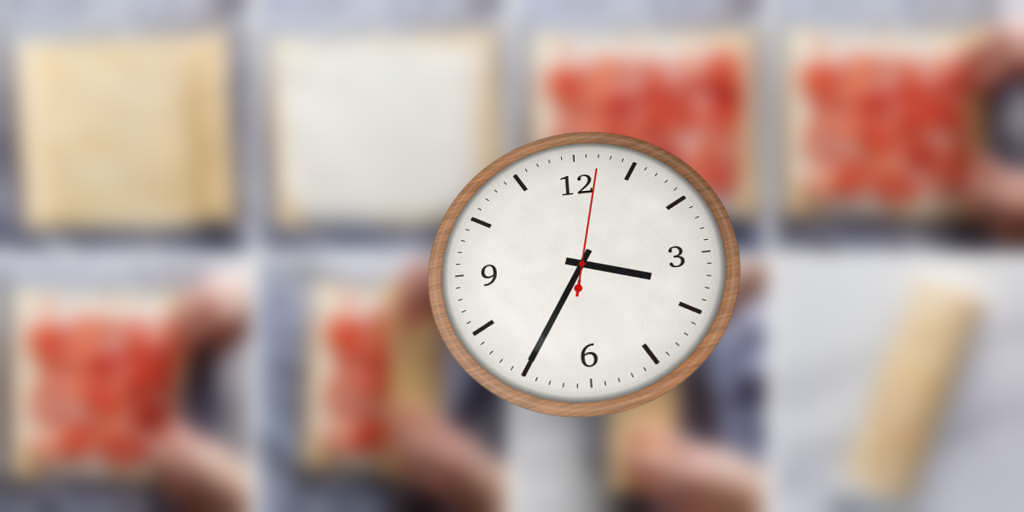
3:35:02
